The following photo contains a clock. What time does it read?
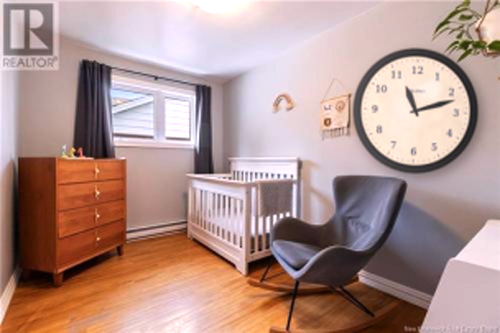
11:12
